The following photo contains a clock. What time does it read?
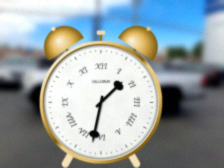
1:32
